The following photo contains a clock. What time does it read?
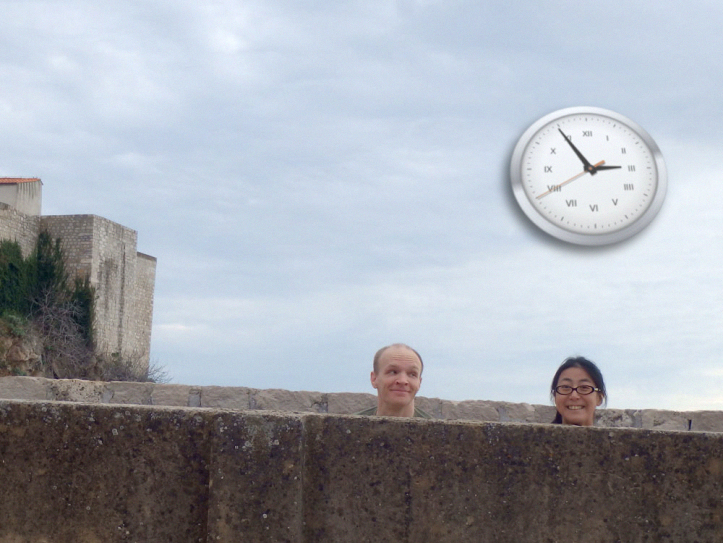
2:54:40
